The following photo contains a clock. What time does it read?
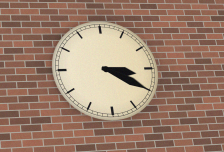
3:20
